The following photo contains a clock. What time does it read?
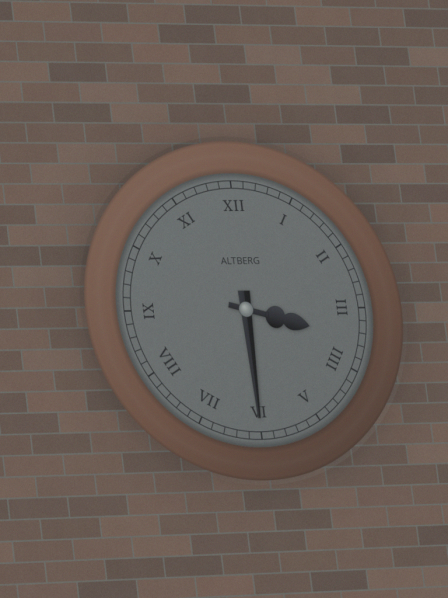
3:30
